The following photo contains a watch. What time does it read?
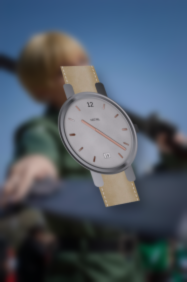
10:22
